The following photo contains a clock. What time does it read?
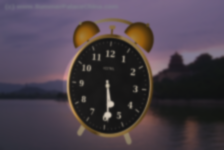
5:29
